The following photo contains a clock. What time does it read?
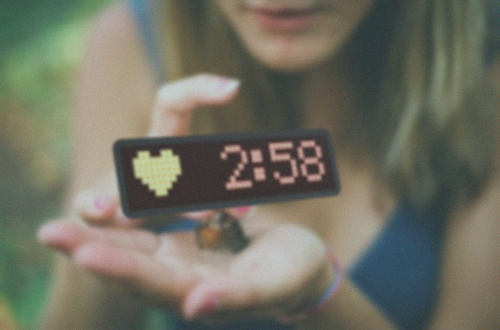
2:58
